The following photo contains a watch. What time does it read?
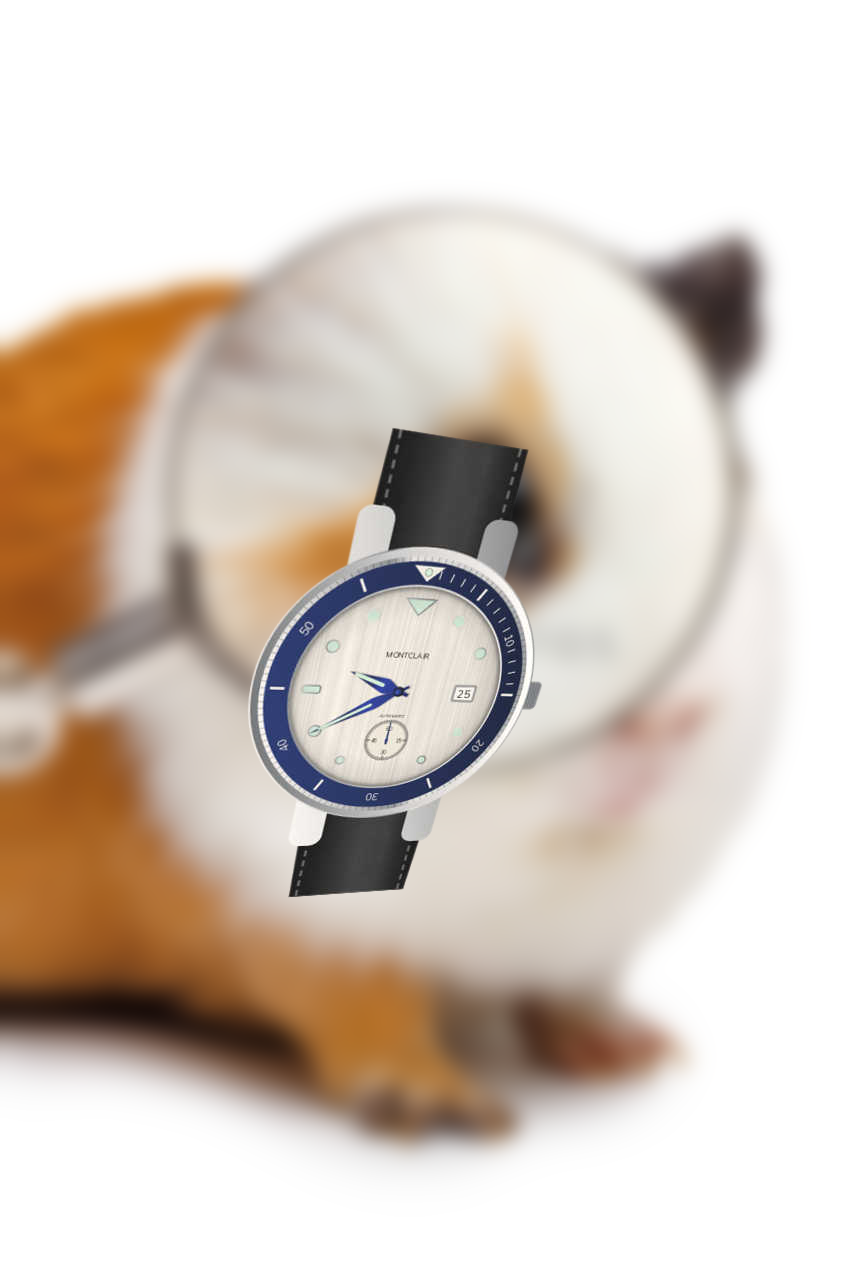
9:40
